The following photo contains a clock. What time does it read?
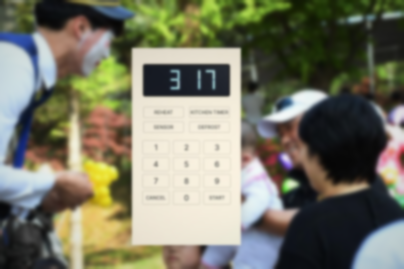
3:17
